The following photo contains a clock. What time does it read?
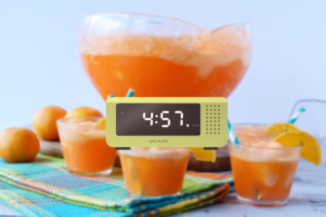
4:57
